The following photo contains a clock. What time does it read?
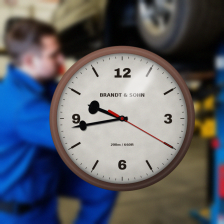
9:43:20
